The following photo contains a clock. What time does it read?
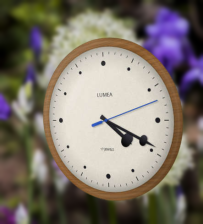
4:19:12
